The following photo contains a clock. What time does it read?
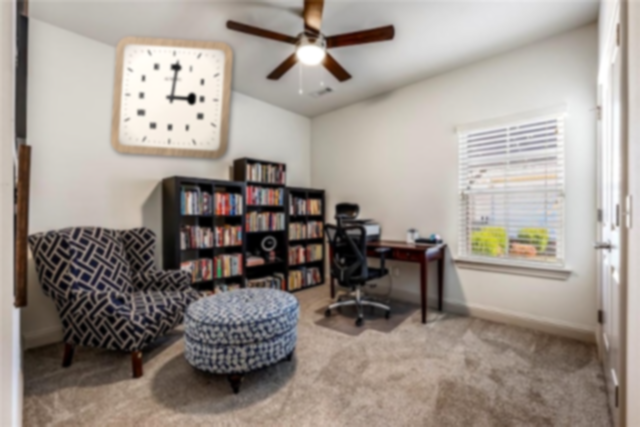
3:01
